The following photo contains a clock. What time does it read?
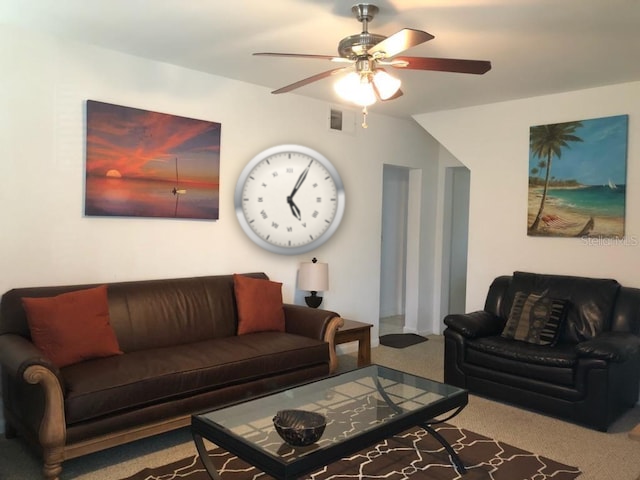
5:05
